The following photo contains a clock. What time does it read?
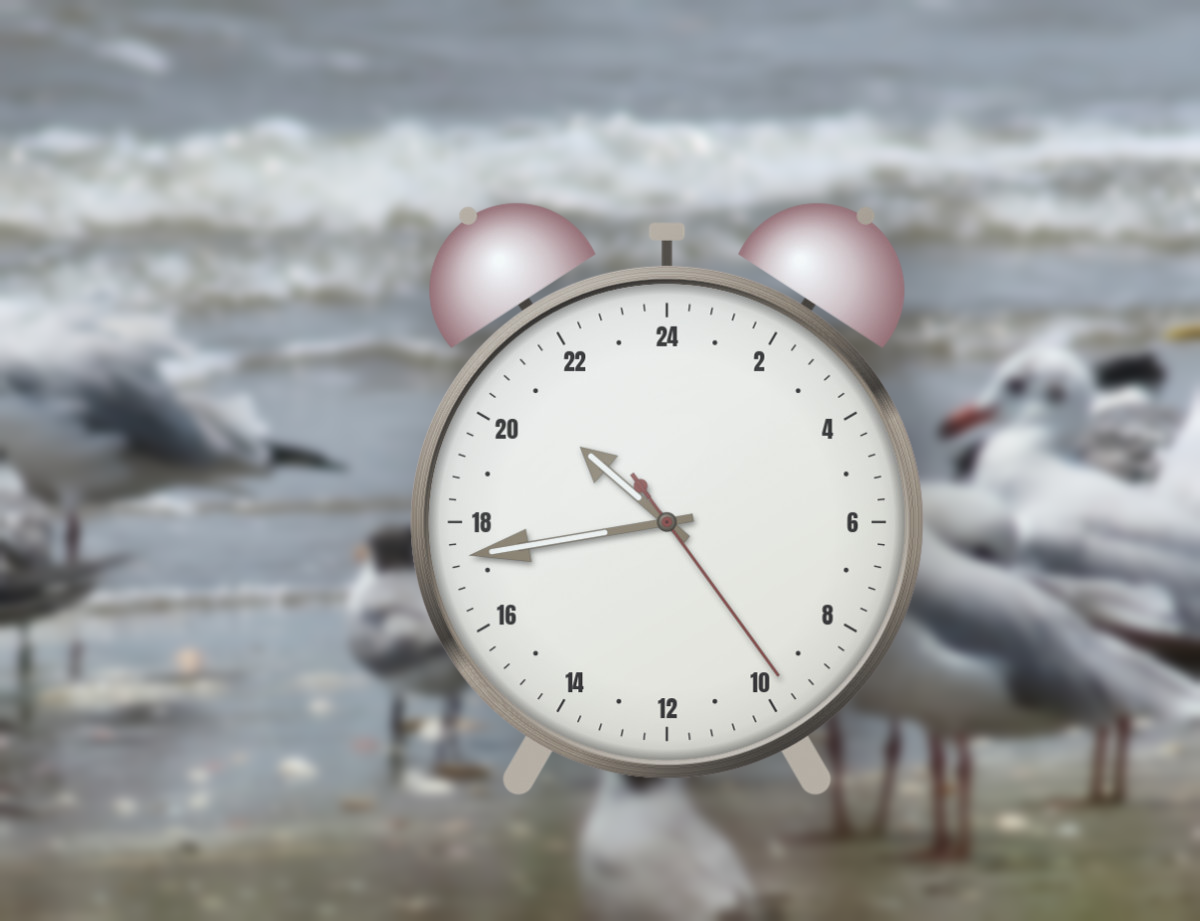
20:43:24
